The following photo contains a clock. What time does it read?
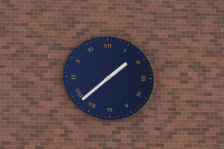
1:38
